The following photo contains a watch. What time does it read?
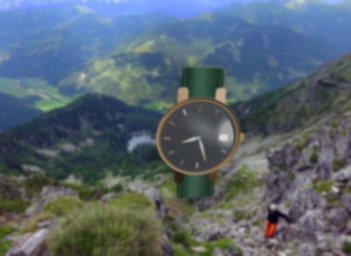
8:27
